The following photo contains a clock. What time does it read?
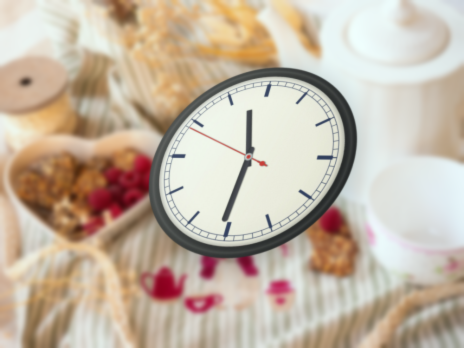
11:30:49
